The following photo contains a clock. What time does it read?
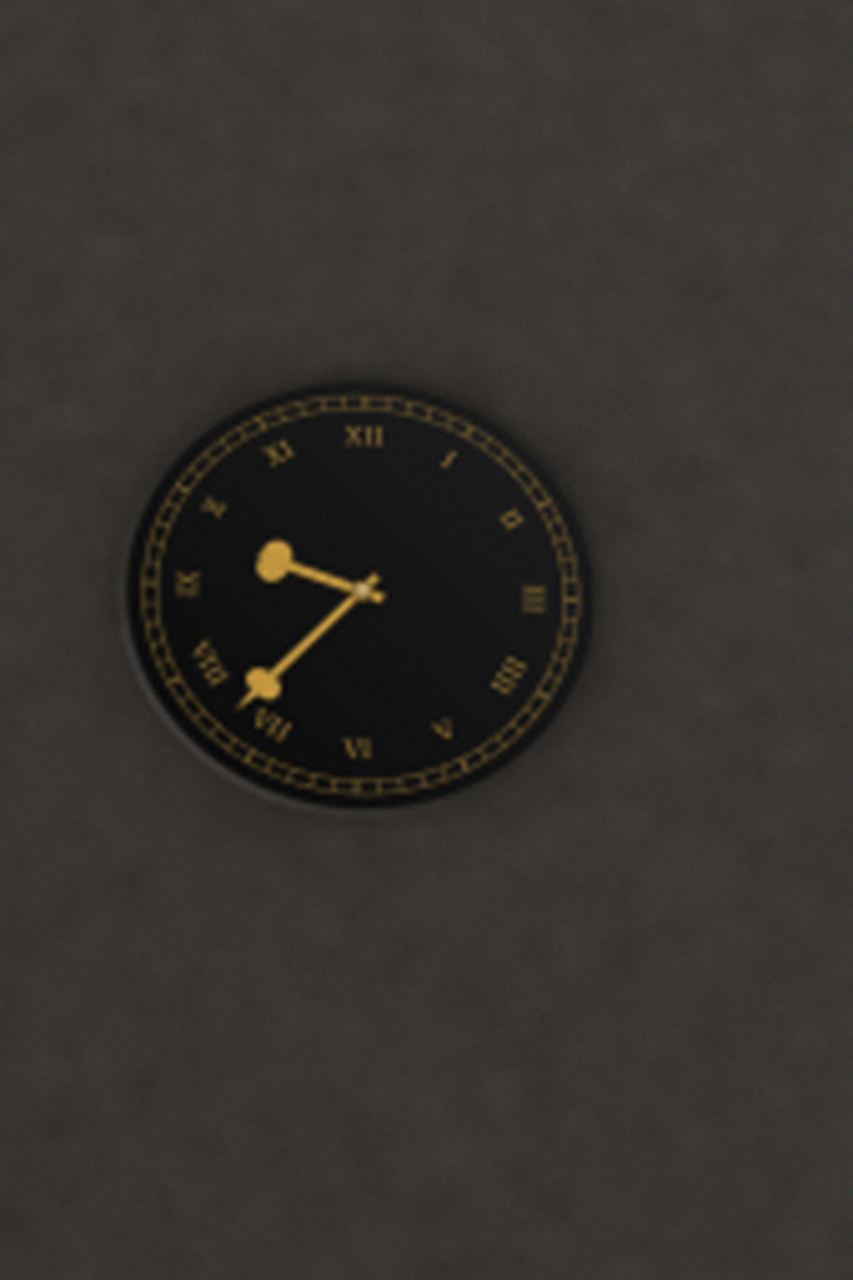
9:37
